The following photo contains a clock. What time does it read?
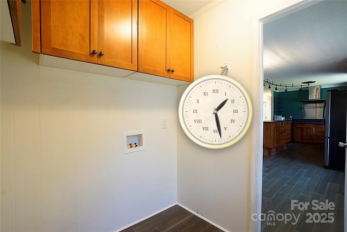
1:28
